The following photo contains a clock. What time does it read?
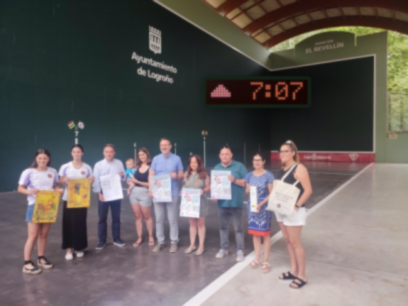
7:07
